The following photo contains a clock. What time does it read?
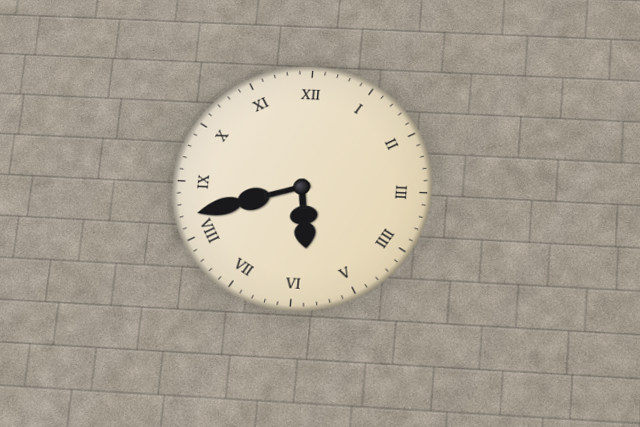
5:42
